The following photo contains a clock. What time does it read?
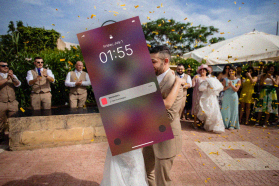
1:55
